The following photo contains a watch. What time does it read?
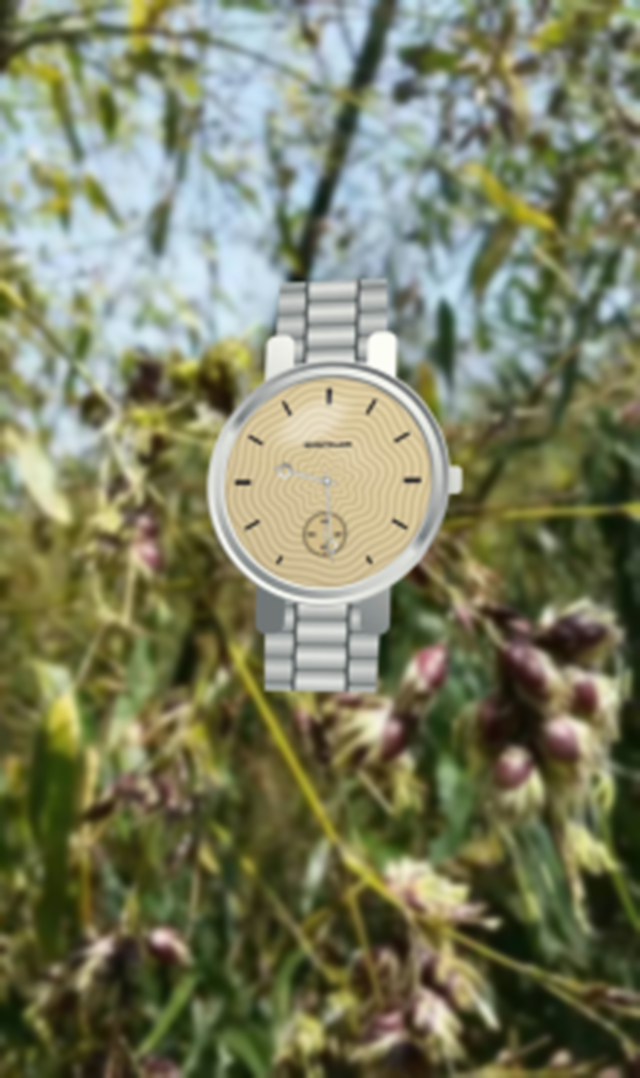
9:29
